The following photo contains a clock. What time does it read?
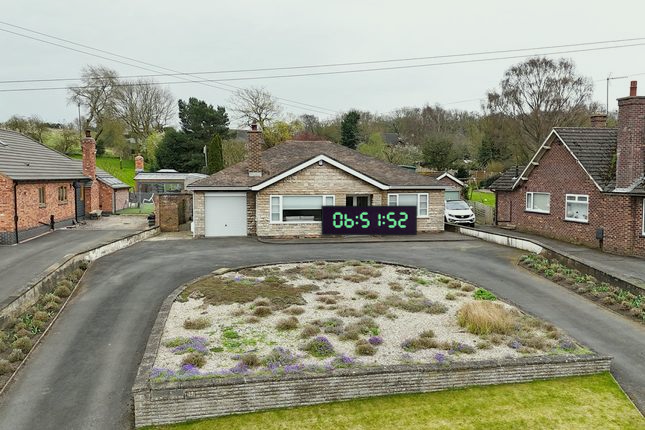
6:51:52
